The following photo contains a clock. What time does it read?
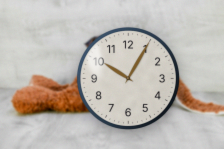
10:05
